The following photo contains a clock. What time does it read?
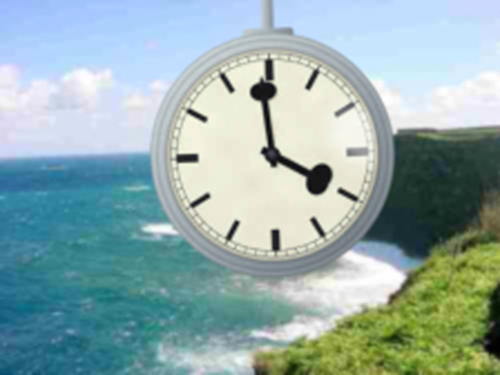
3:59
